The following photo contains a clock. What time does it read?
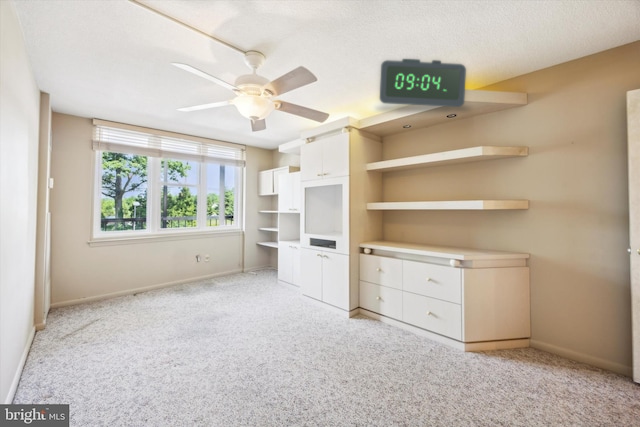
9:04
